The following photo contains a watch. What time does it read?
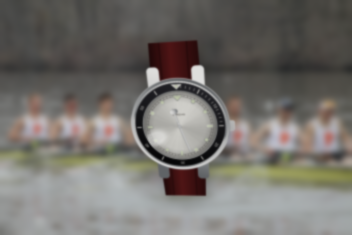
11:27
